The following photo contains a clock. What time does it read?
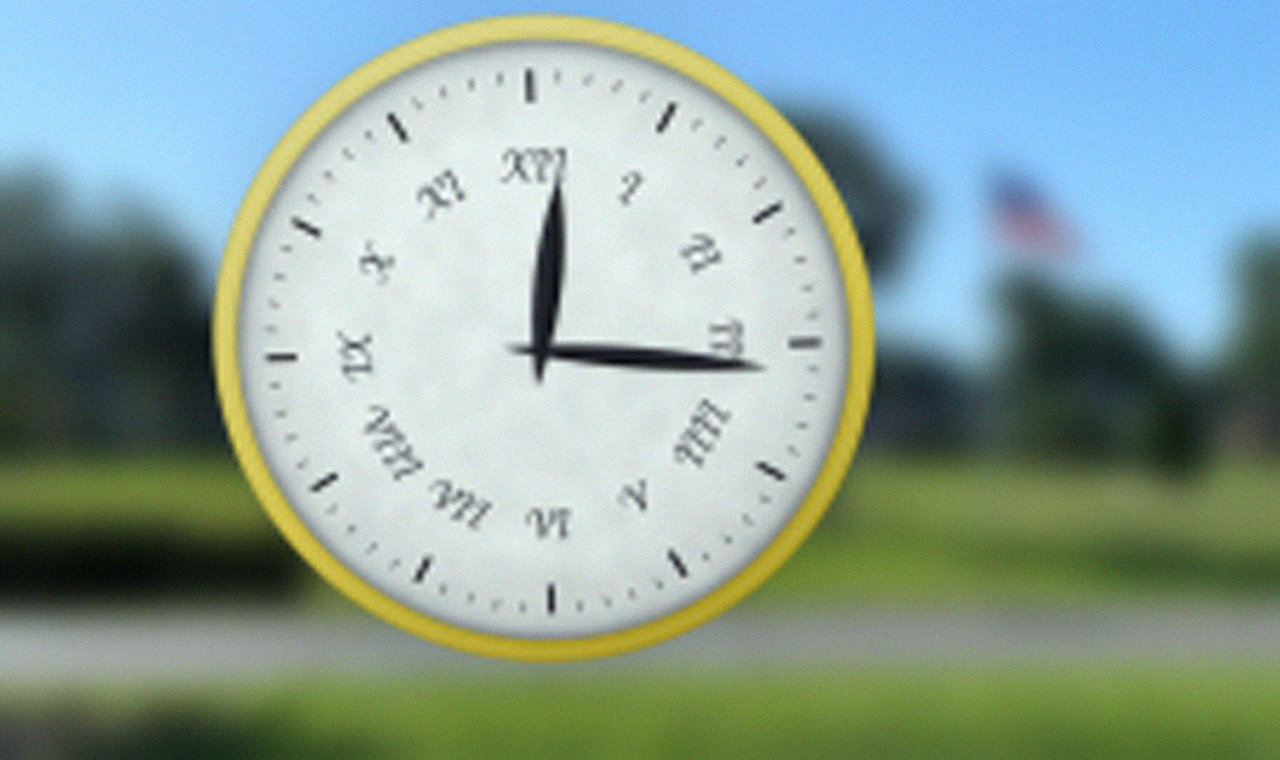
12:16
